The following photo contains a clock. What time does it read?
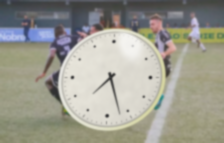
7:27
